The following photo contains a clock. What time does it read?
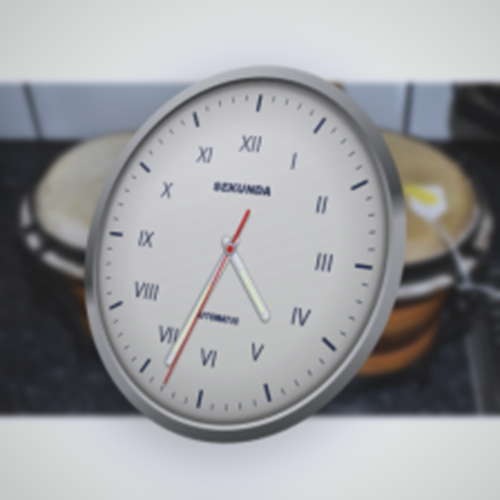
4:33:33
